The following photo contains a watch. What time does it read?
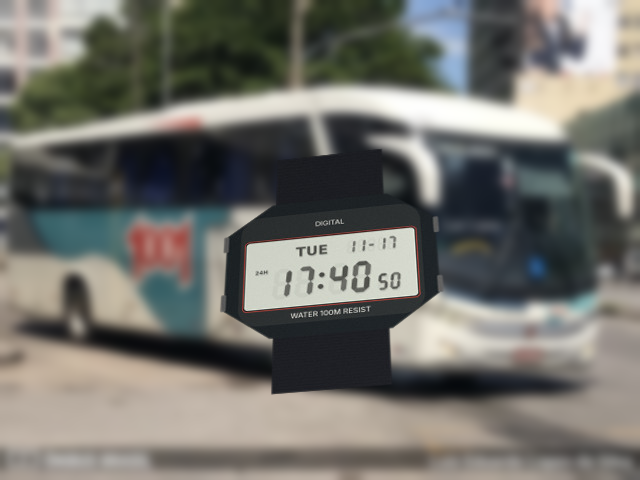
17:40:50
